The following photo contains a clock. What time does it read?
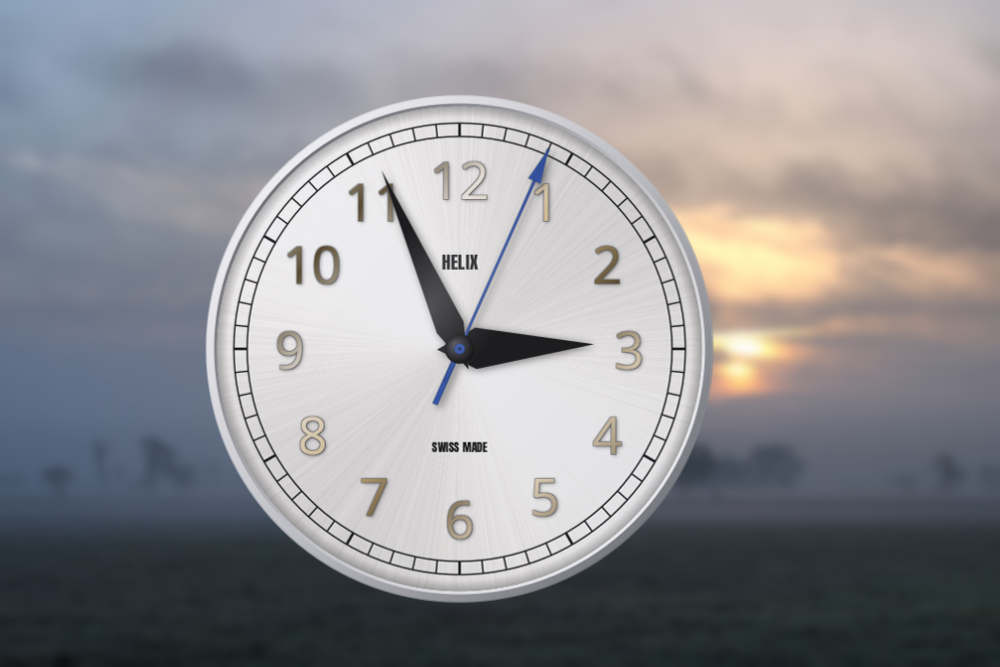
2:56:04
